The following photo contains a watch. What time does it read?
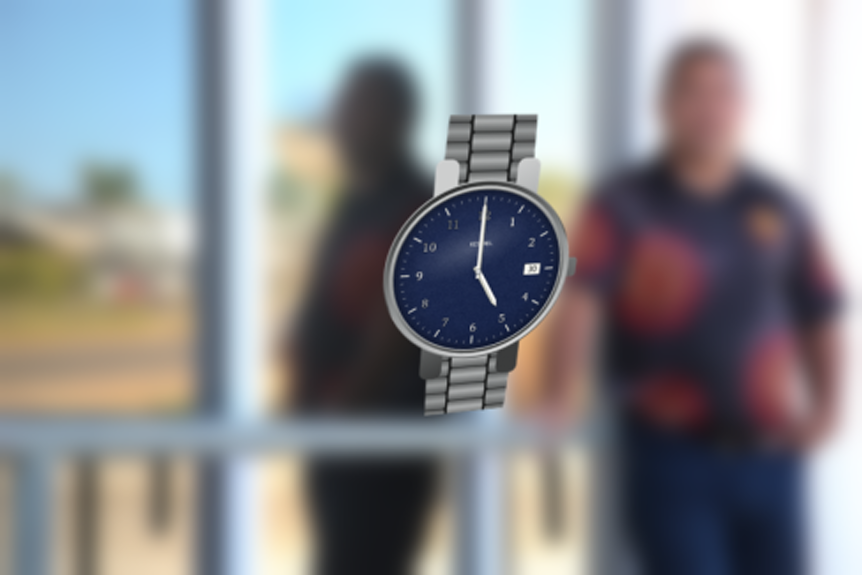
5:00
